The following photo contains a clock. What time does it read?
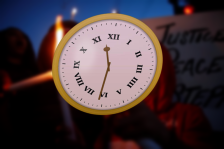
11:31
